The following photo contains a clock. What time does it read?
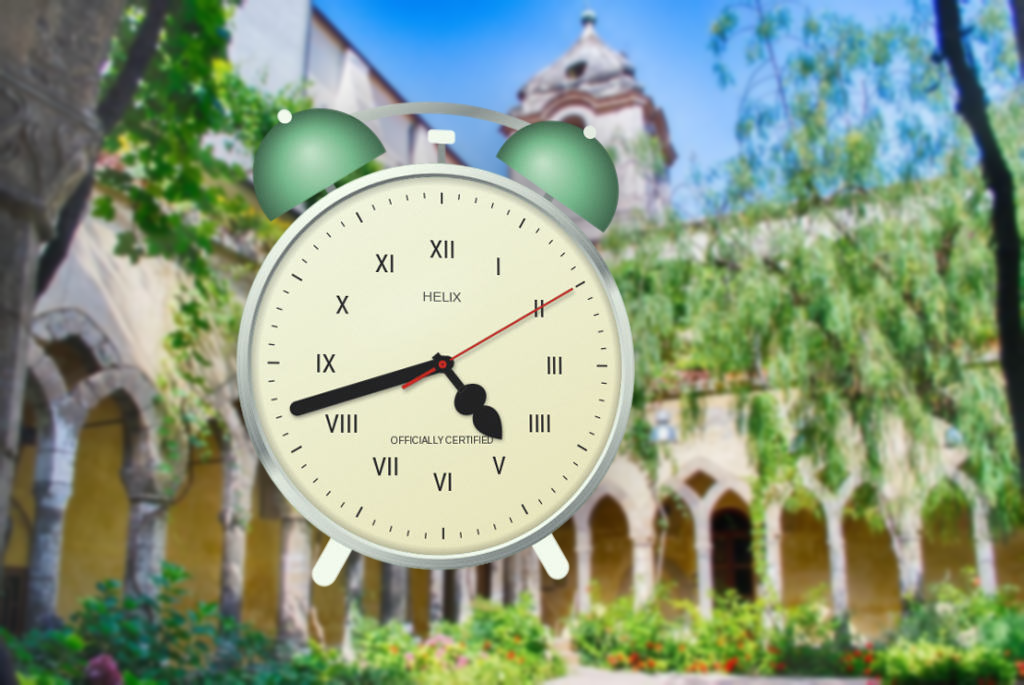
4:42:10
